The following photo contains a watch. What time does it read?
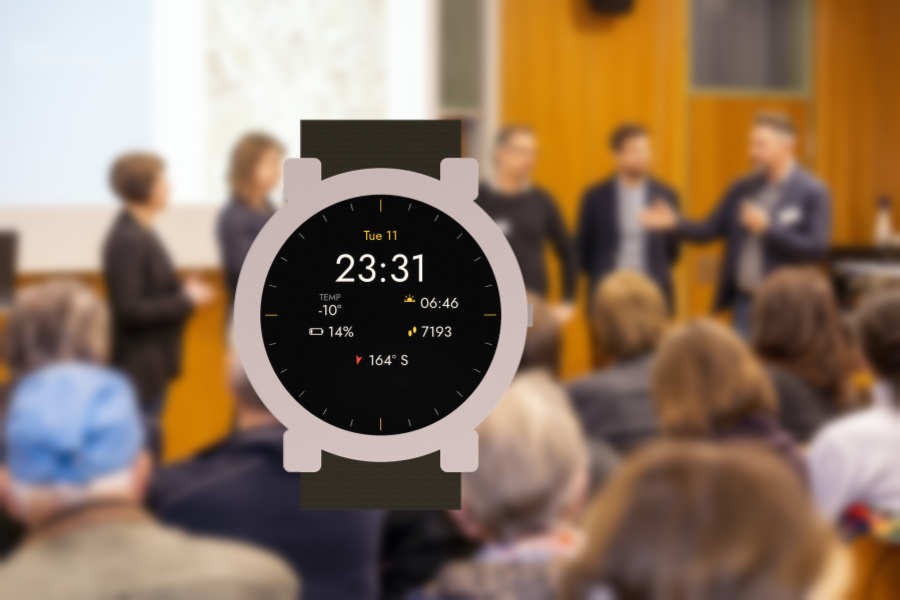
23:31
